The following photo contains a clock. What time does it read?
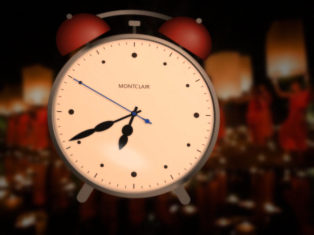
6:40:50
